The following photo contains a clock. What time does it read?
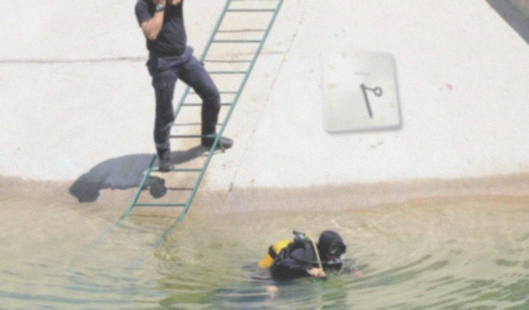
3:28
